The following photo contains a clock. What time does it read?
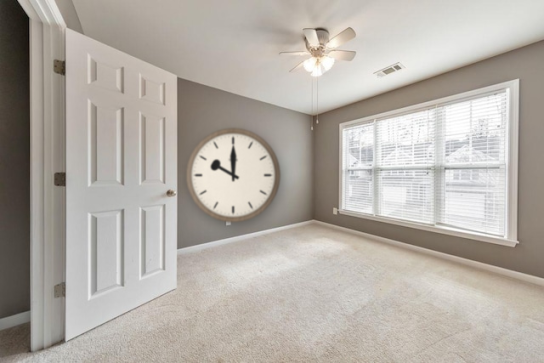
10:00
